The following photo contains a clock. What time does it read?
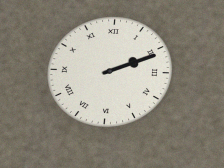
2:11
